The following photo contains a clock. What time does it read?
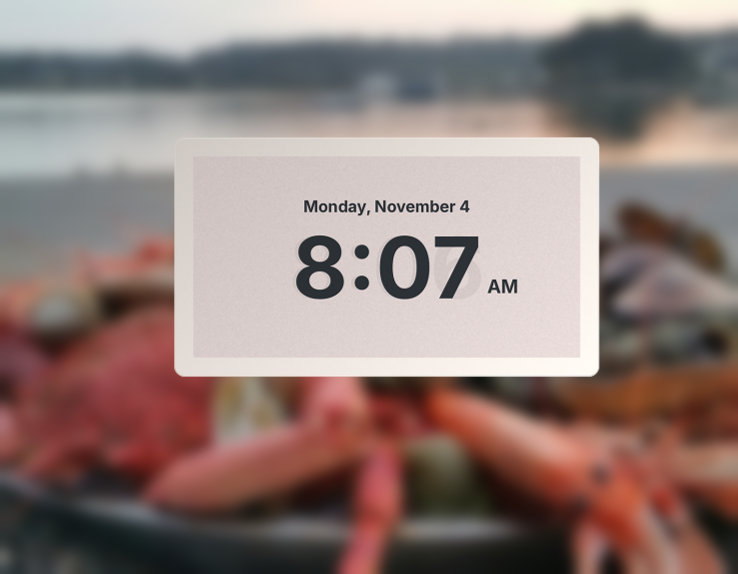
8:07
